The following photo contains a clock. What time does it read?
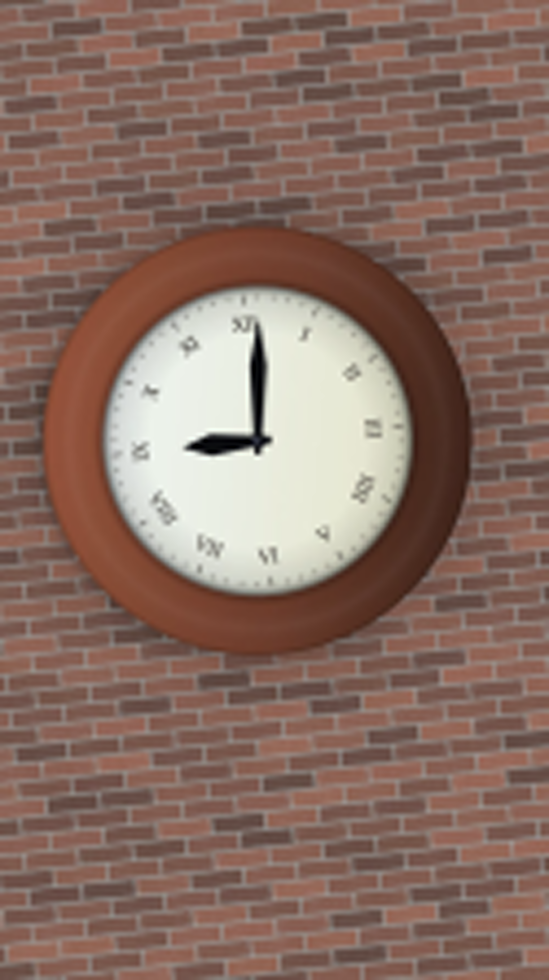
9:01
